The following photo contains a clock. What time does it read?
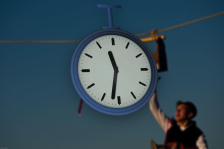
11:32
